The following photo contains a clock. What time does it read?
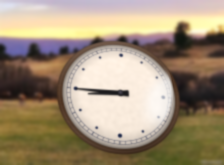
8:45
